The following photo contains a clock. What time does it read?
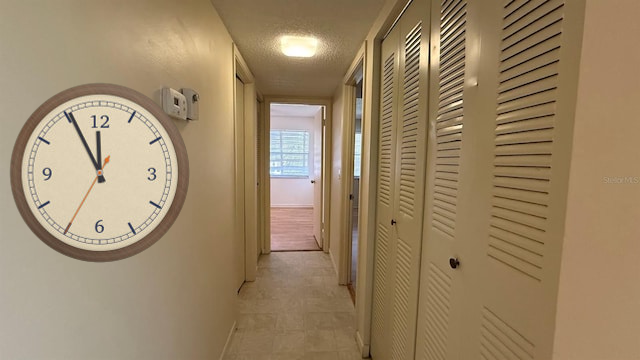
11:55:35
